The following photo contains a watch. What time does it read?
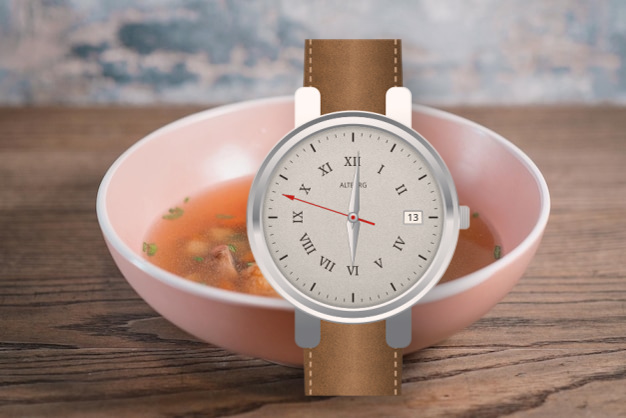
6:00:48
